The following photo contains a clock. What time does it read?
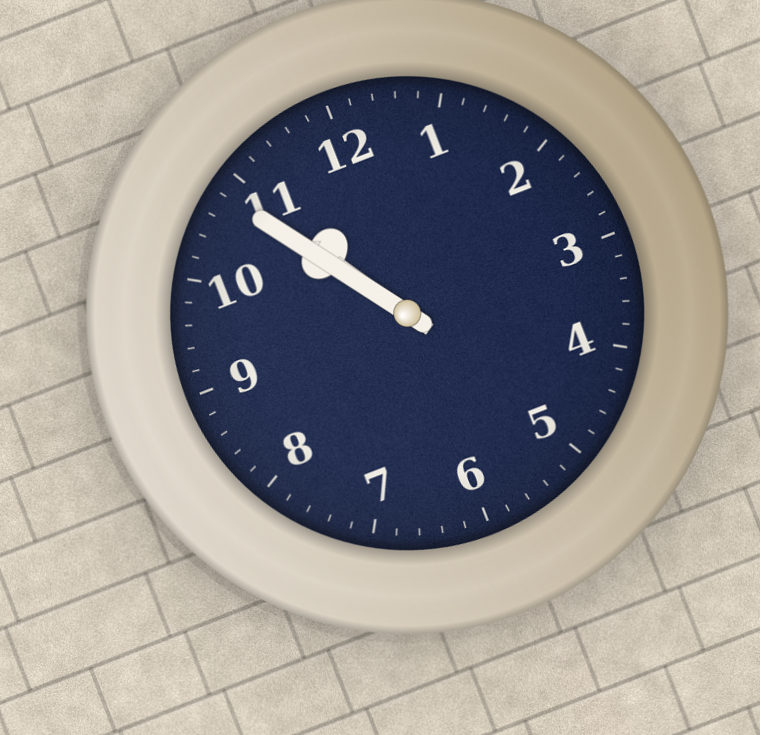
10:54
